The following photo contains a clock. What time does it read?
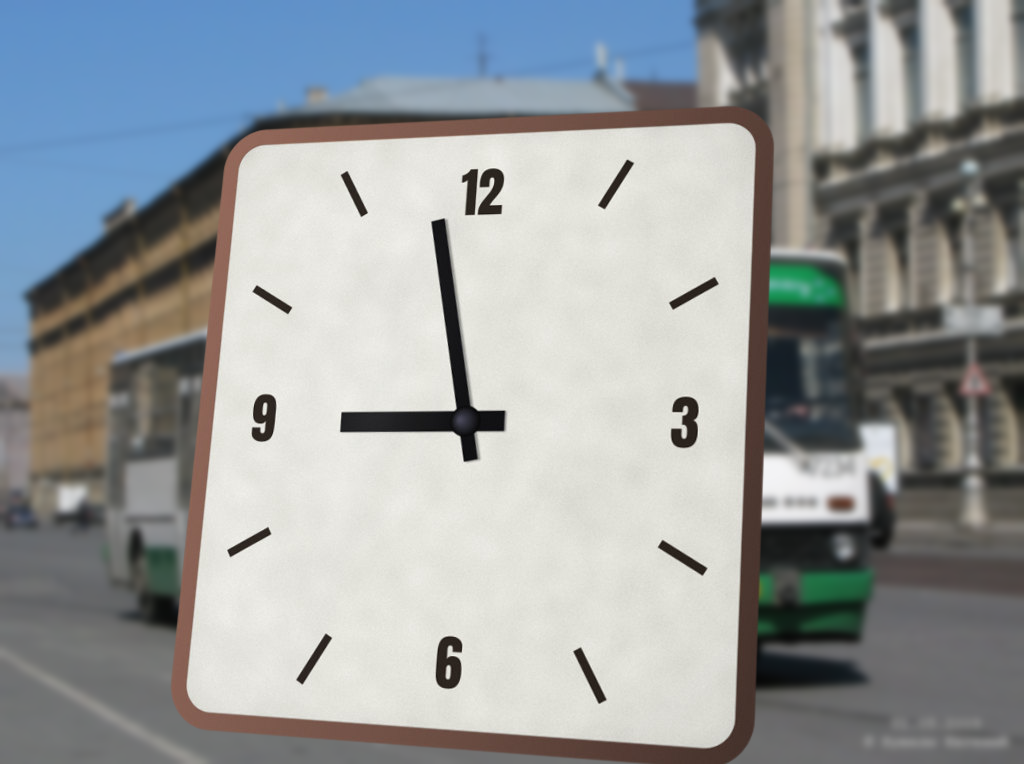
8:58
